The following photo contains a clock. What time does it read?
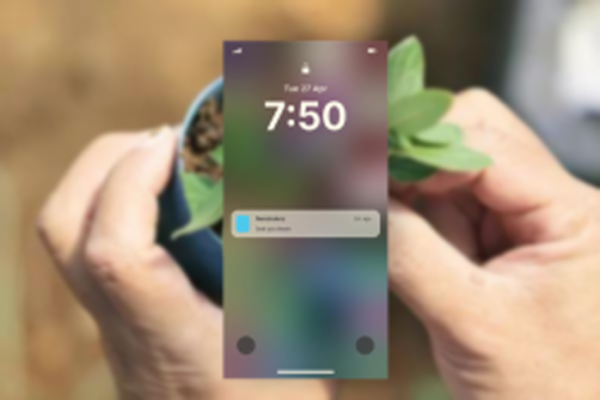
7:50
